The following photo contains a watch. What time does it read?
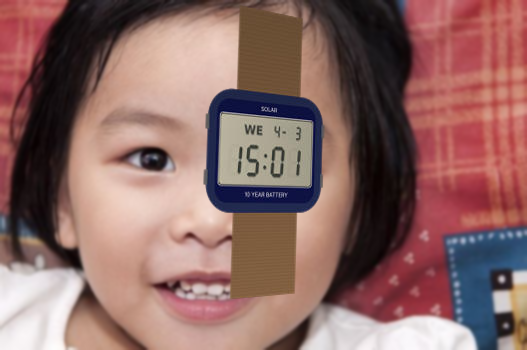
15:01
